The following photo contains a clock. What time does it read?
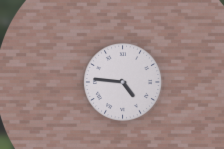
4:46
